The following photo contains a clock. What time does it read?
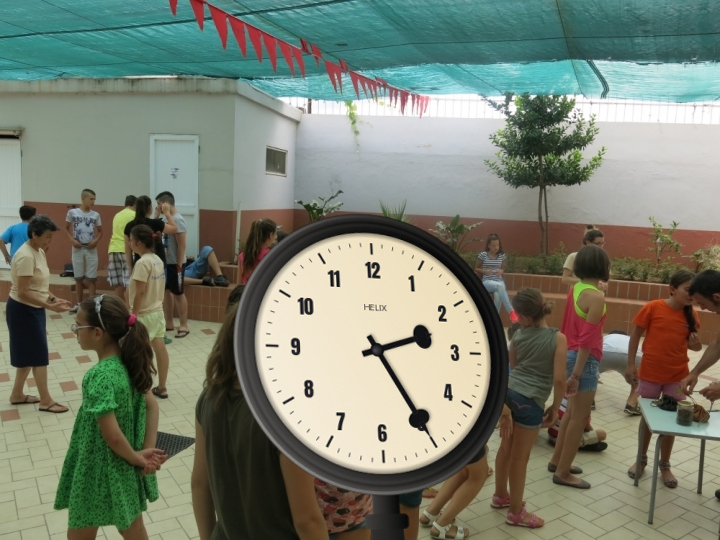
2:25
